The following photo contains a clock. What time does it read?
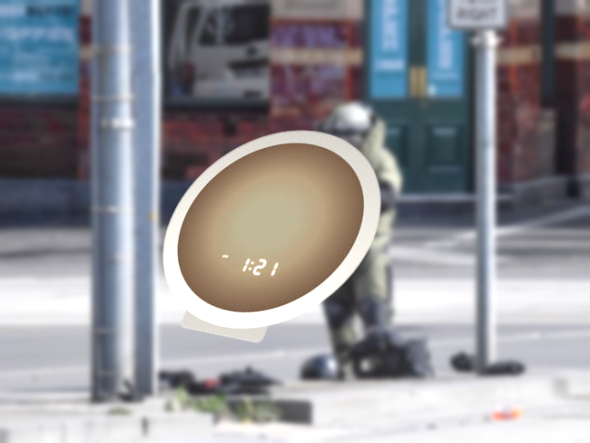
1:21
